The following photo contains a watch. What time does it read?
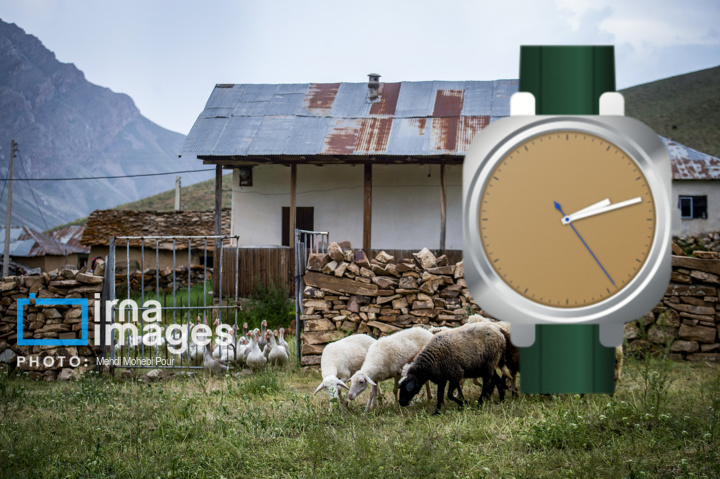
2:12:24
